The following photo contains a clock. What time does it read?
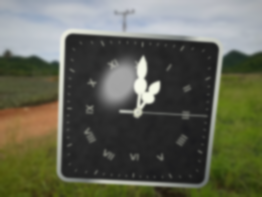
1:00:15
